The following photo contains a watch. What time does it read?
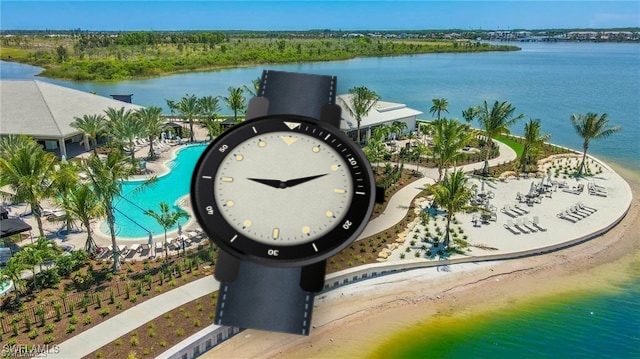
9:11
